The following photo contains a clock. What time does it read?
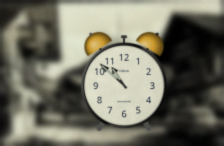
10:52
